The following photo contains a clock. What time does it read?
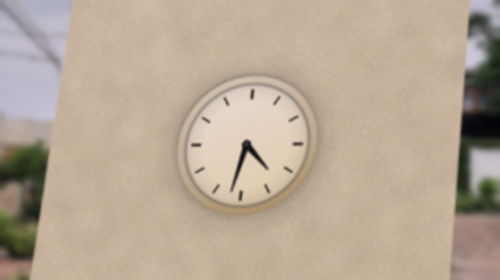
4:32
